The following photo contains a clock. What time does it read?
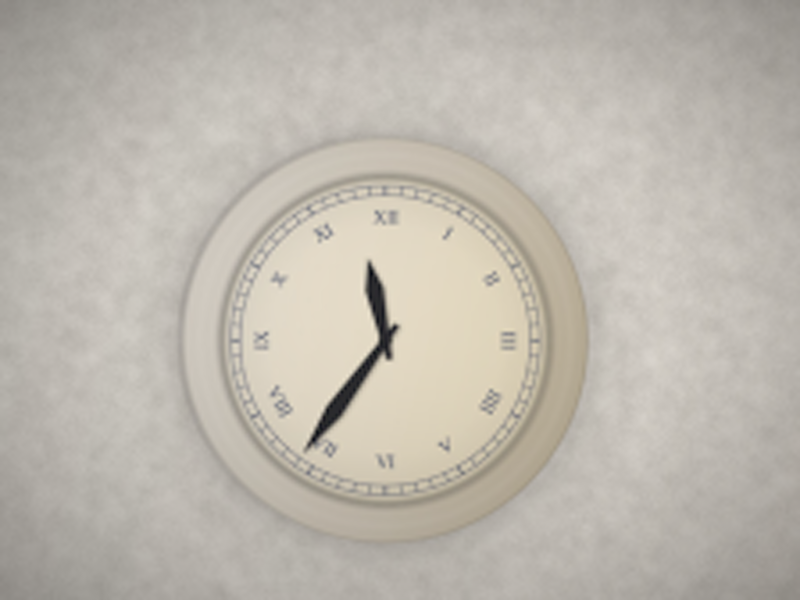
11:36
